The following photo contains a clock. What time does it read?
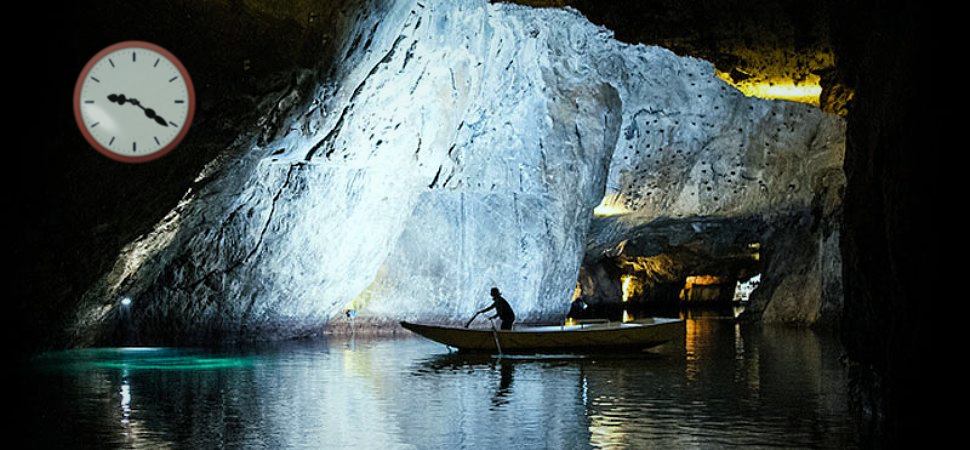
9:21
